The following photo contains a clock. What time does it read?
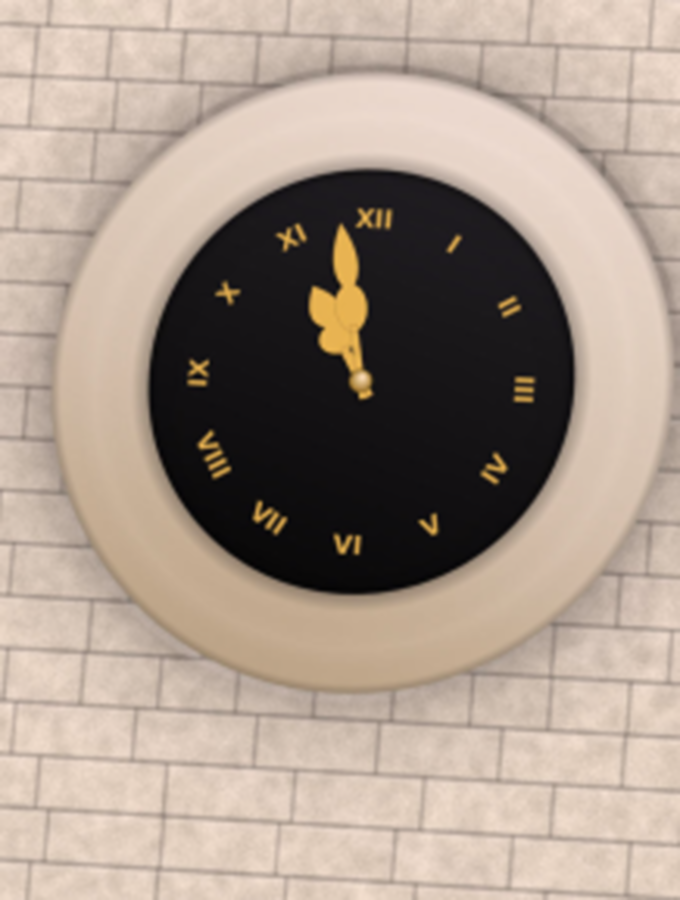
10:58
